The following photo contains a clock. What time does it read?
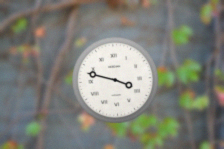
3:48
